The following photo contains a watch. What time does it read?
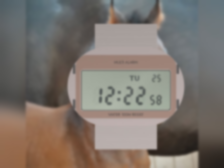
12:22
